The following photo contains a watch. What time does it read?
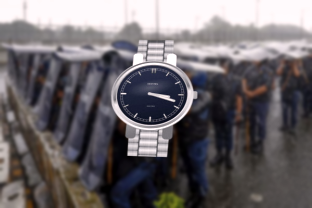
3:18
